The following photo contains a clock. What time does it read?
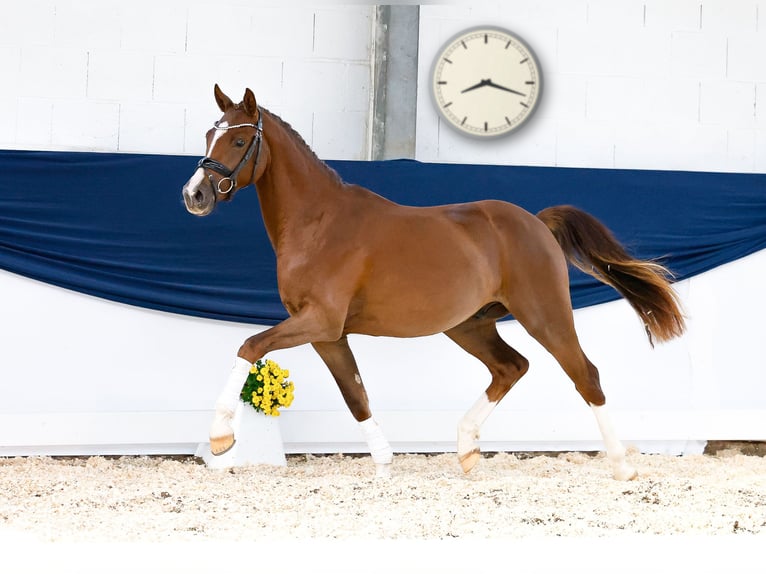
8:18
